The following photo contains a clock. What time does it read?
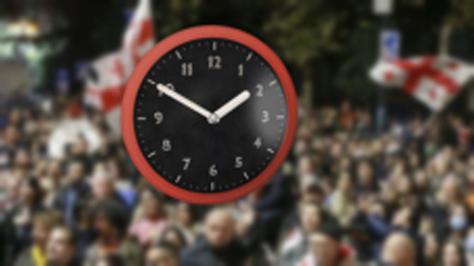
1:50
